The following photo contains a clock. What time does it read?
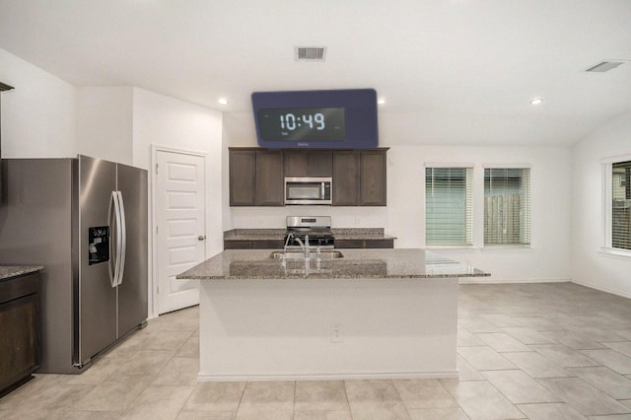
10:49
